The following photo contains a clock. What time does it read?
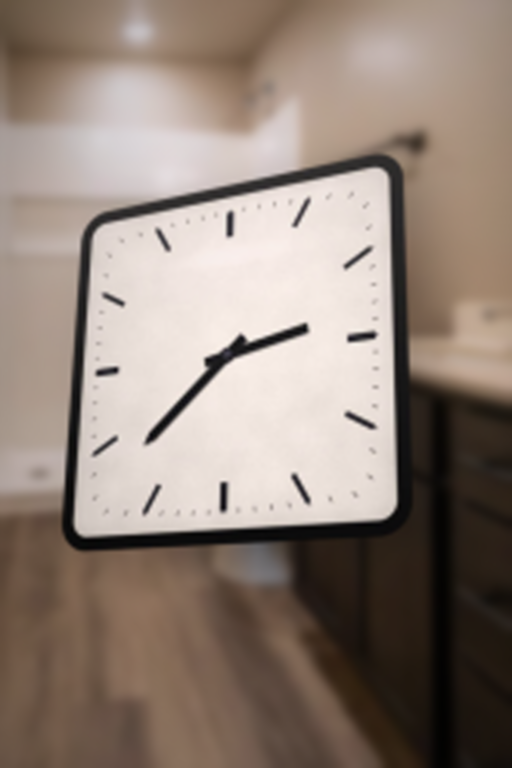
2:38
